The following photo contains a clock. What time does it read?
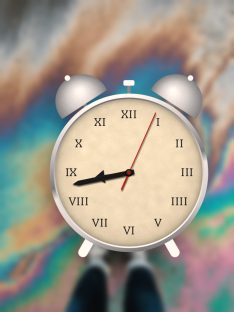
8:43:04
